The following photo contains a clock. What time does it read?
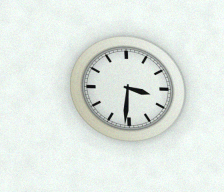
3:31
